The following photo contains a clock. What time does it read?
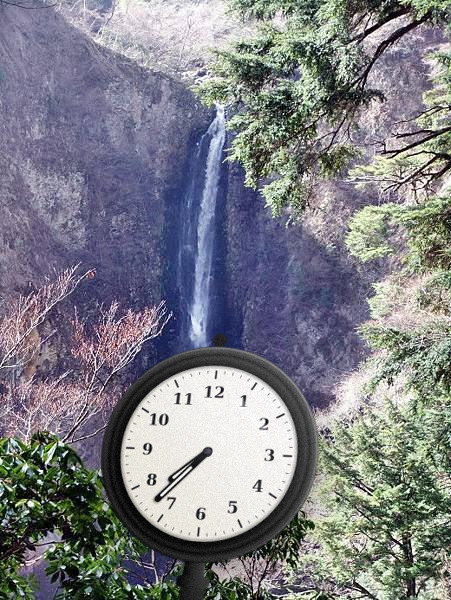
7:37
